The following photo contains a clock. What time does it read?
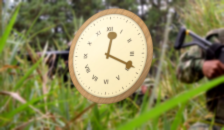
12:19
